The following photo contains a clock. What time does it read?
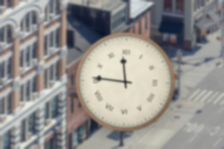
11:46
